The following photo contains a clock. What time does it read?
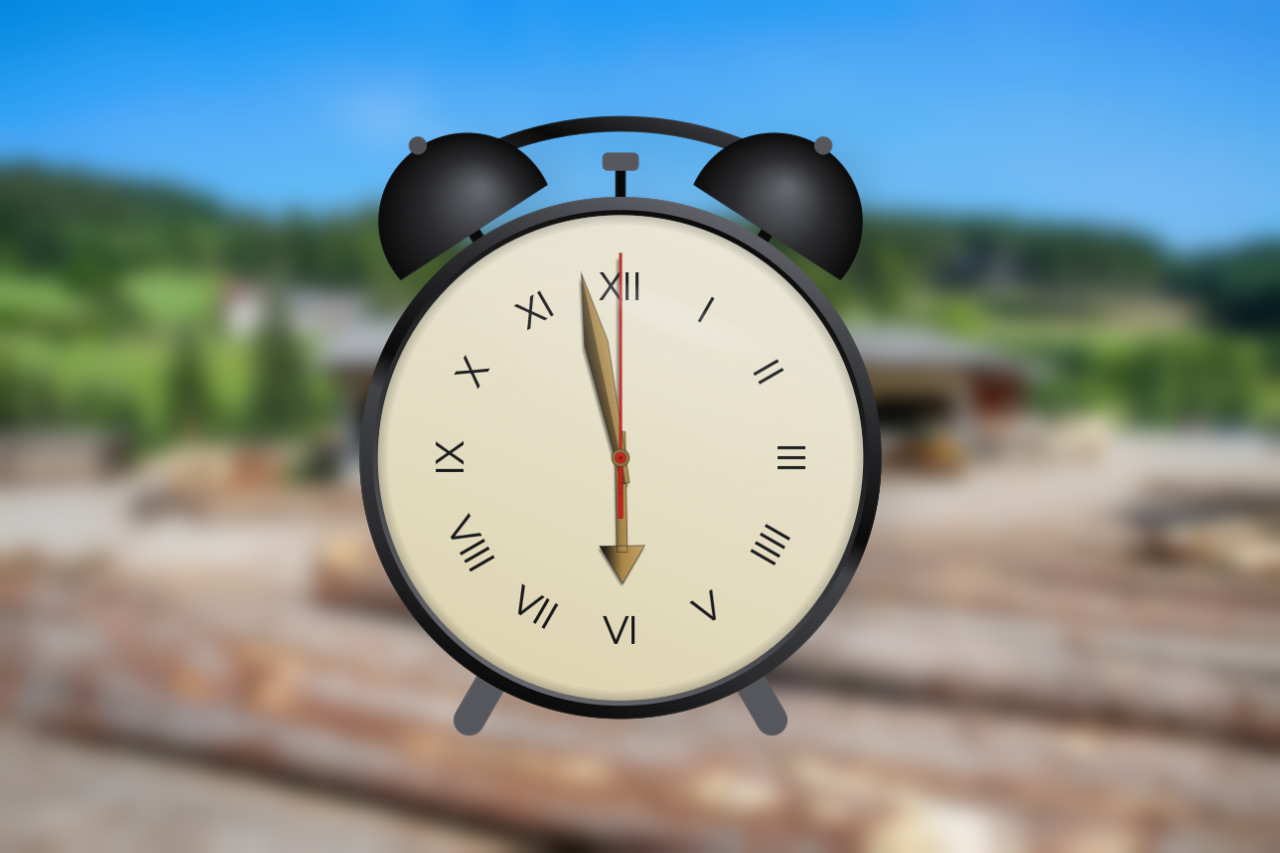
5:58:00
